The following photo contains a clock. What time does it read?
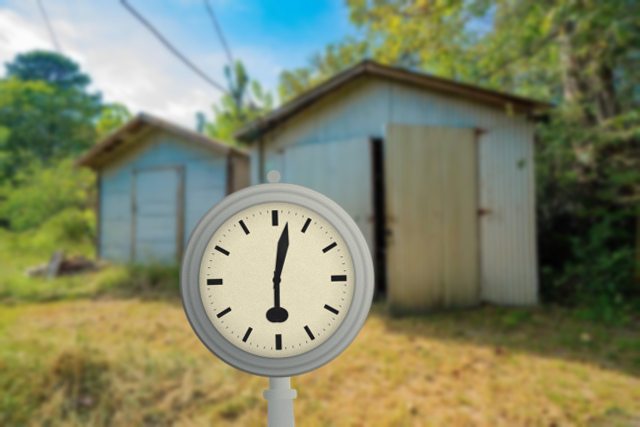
6:02
